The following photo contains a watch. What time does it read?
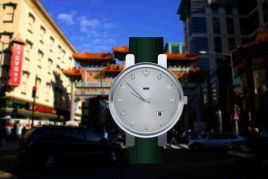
9:52
